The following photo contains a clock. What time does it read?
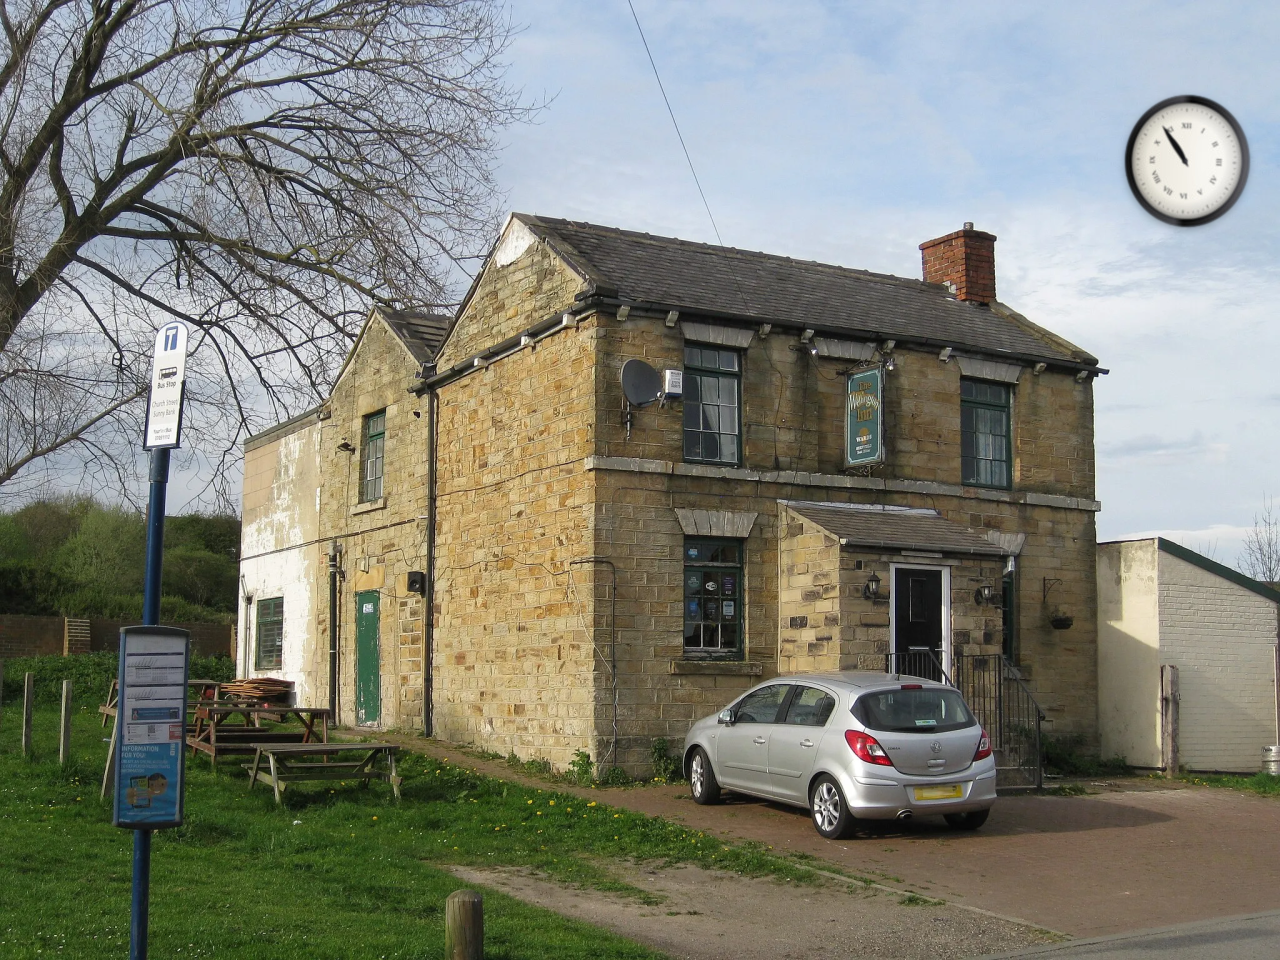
10:54
